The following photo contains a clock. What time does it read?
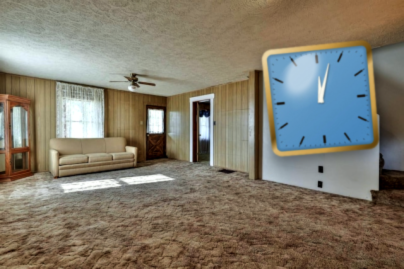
12:03
